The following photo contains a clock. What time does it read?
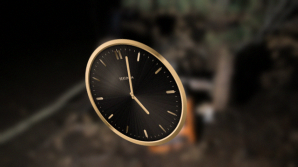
5:02
